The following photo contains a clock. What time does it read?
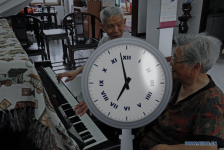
6:58
